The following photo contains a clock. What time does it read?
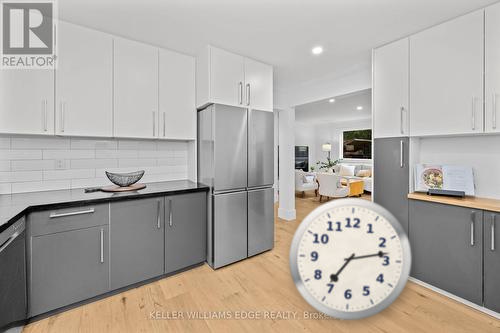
7:13
